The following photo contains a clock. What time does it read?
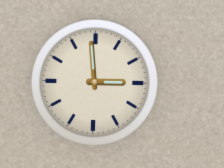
2:59
